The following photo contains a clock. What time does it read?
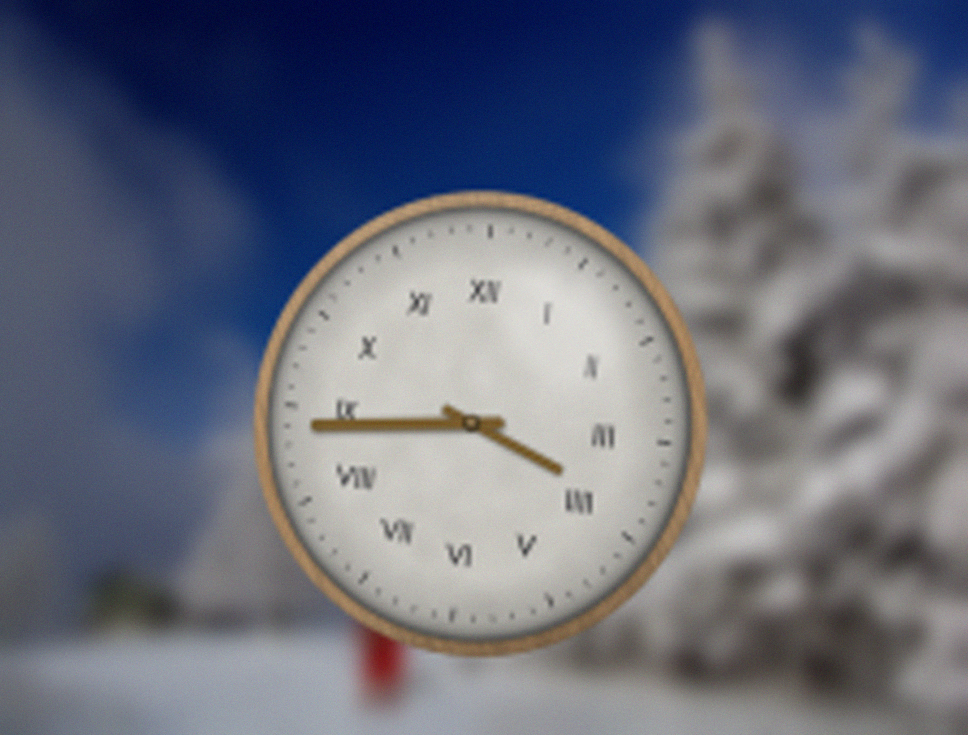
3:44
